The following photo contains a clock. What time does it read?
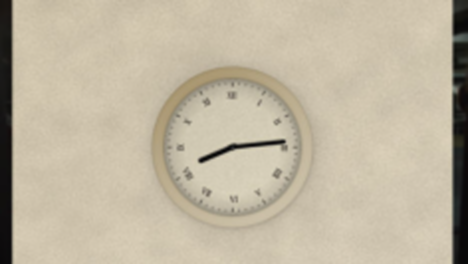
8:14
